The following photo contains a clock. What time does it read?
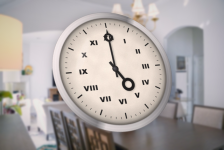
5:00
